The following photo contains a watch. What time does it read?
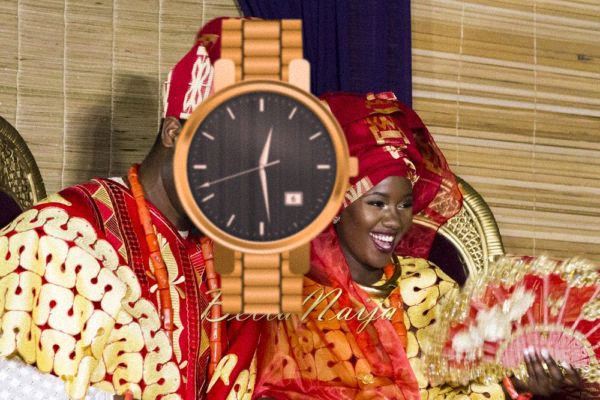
12:28:42
